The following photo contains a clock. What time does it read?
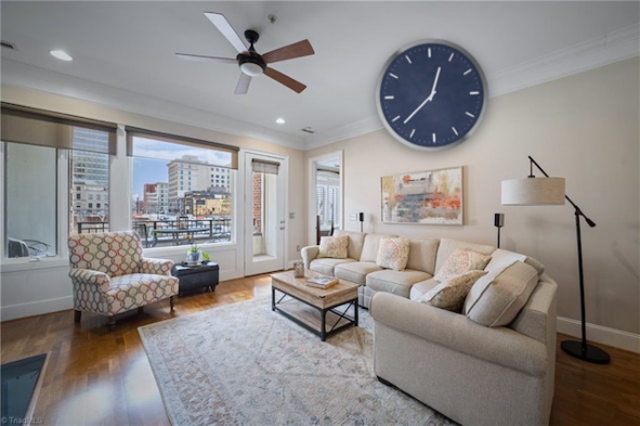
12:38
